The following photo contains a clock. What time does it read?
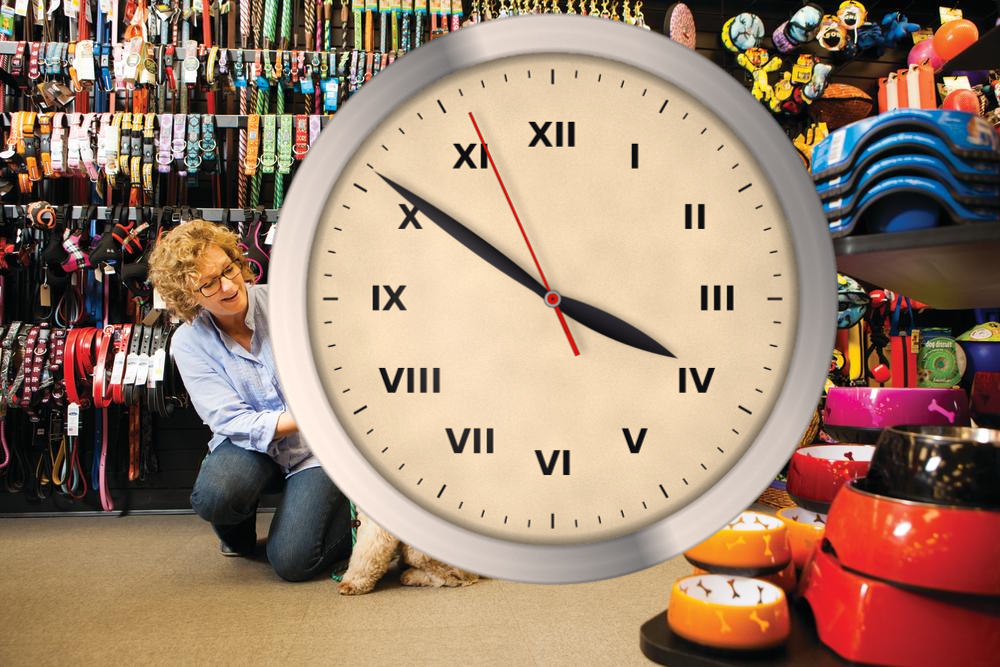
3:50:56
